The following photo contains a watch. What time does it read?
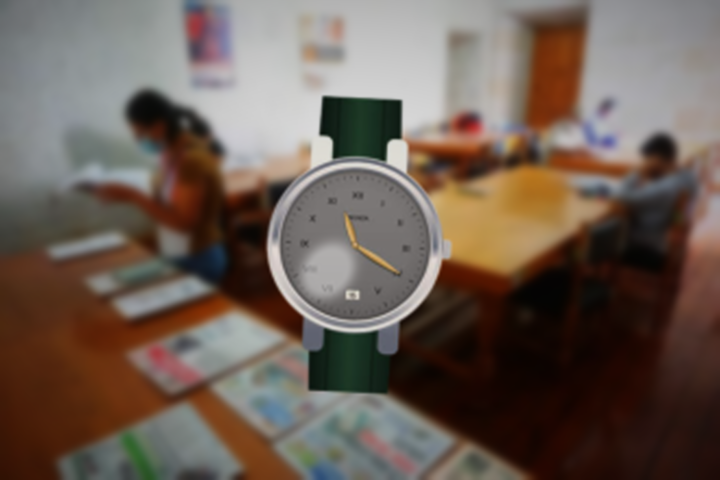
11:20
